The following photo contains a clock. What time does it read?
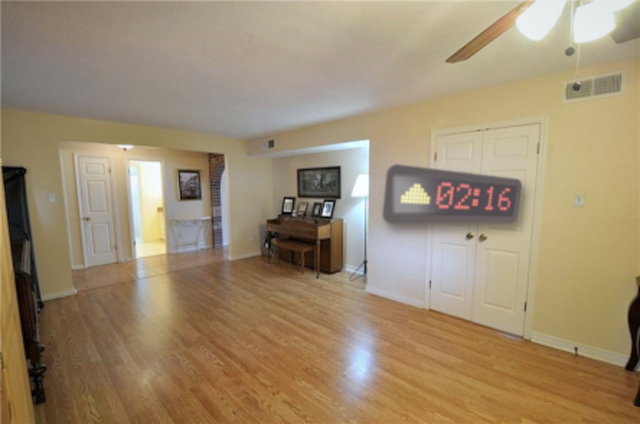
2:16
